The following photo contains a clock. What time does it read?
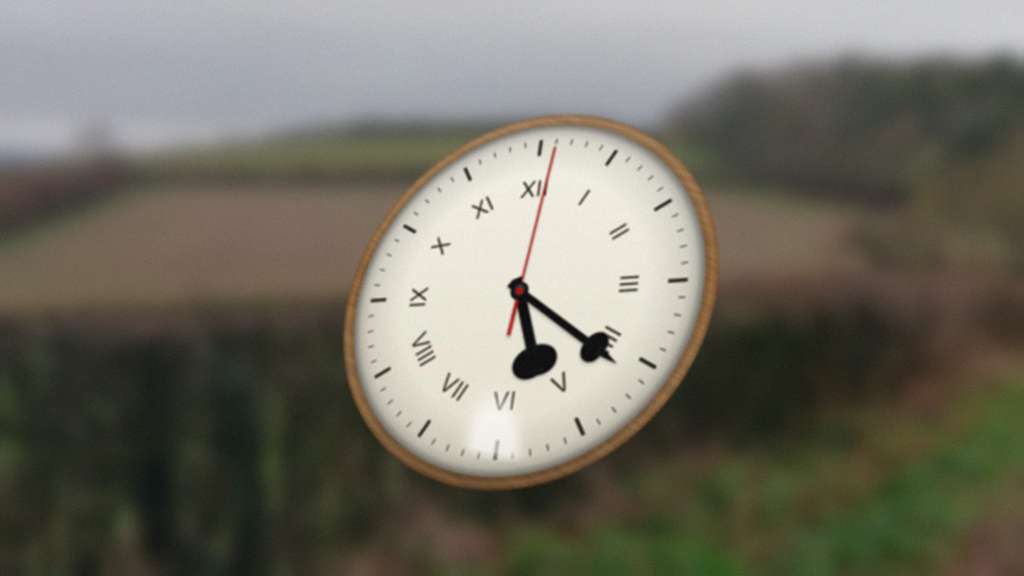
5:21:01
